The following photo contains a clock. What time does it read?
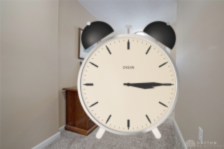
3:15
